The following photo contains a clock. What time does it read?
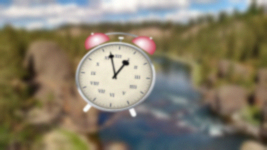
12:57
